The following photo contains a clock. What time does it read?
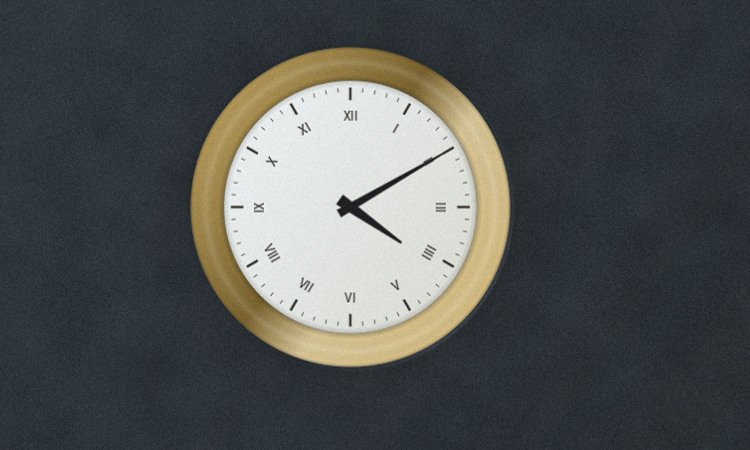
4:10
